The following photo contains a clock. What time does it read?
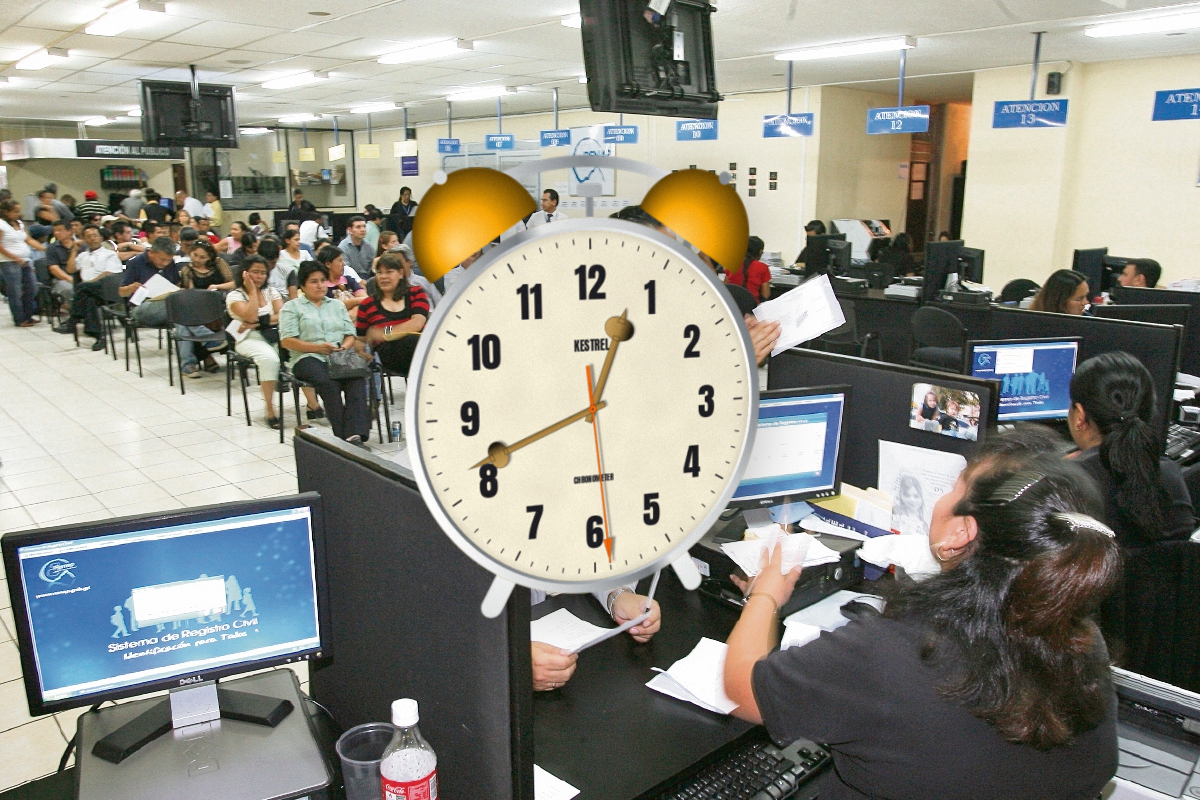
12:41:29
